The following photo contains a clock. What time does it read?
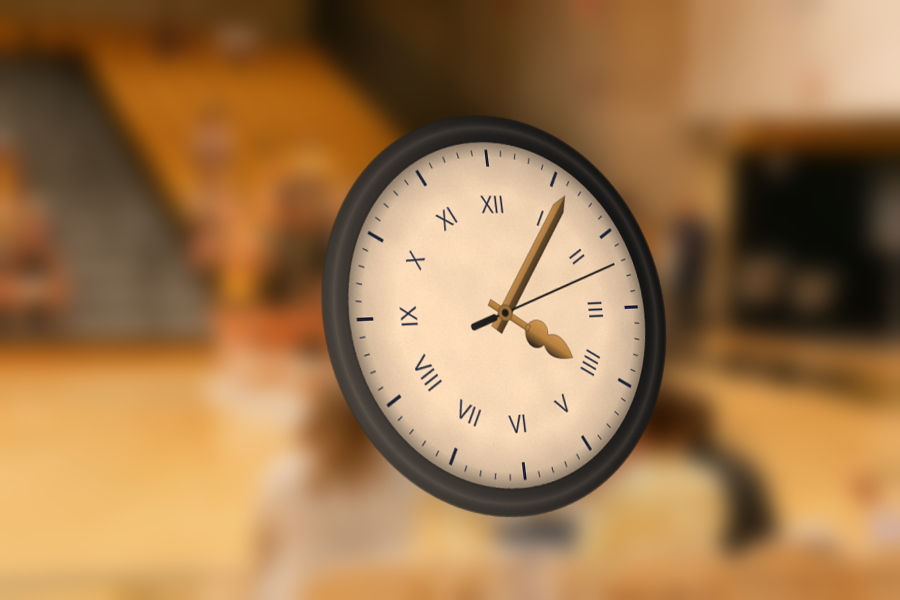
4:06:12
